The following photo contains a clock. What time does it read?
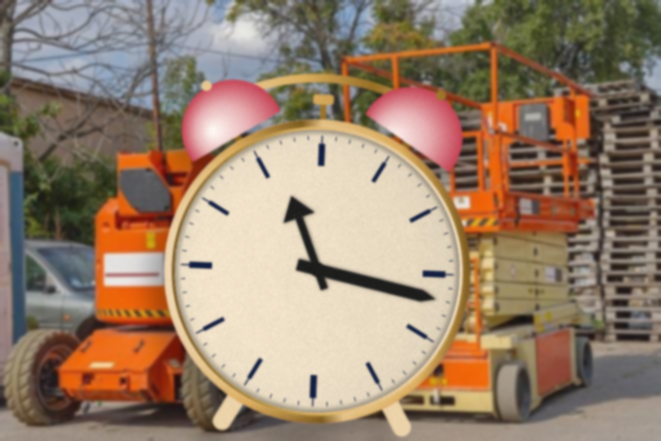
11:17
